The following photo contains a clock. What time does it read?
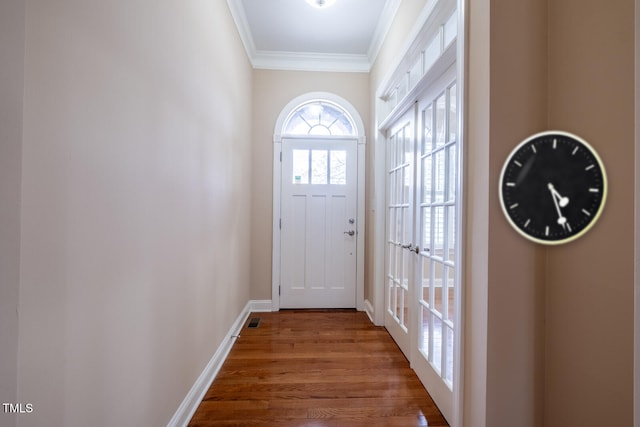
4:26
